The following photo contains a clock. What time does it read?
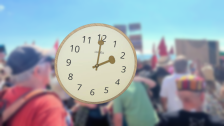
2:00
